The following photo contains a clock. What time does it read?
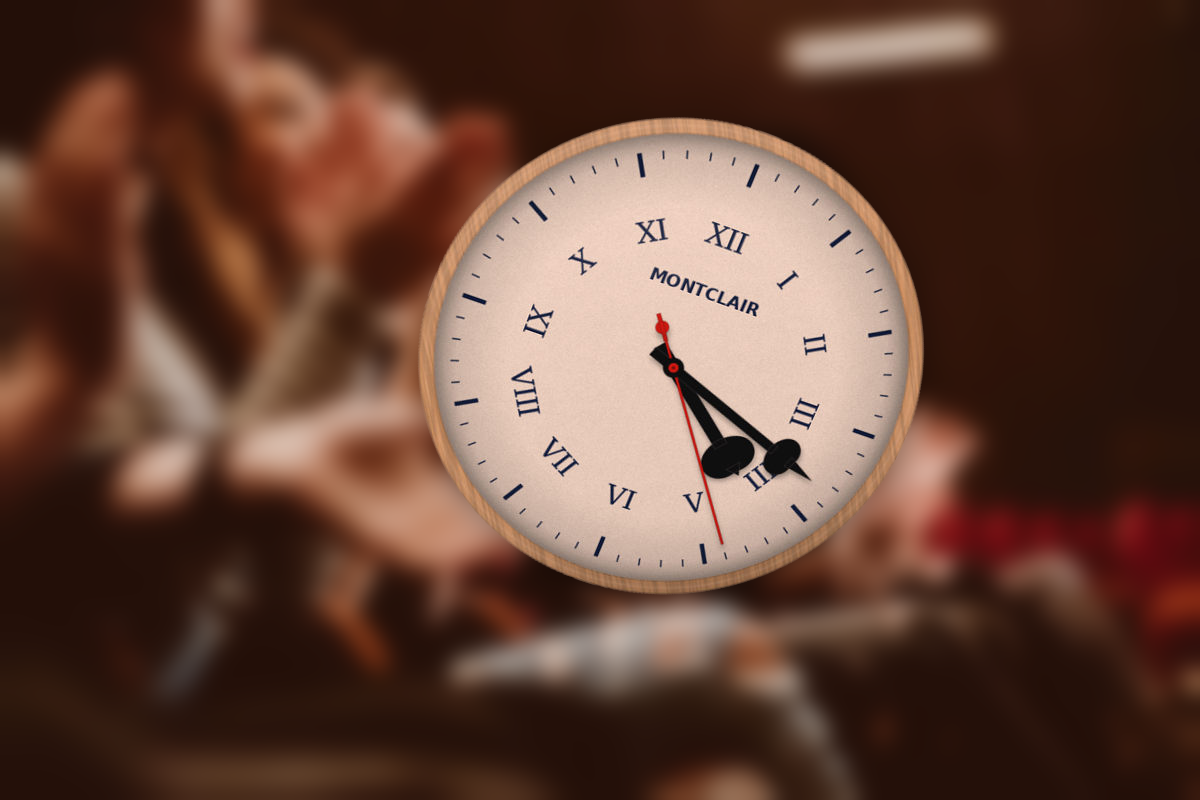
4:18:24
